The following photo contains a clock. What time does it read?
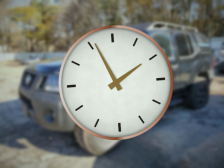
1:56
